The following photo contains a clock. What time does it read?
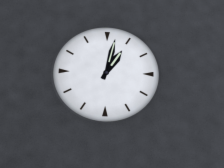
1:02
